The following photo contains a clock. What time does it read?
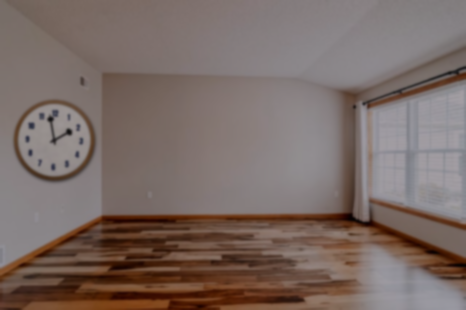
1:58
